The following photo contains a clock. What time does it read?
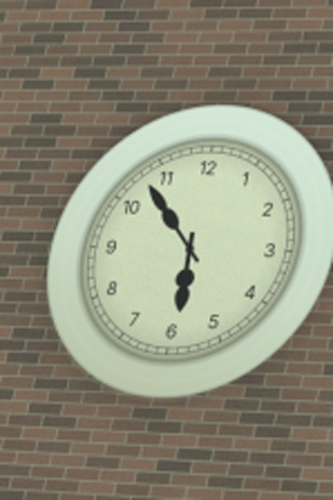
5:53
